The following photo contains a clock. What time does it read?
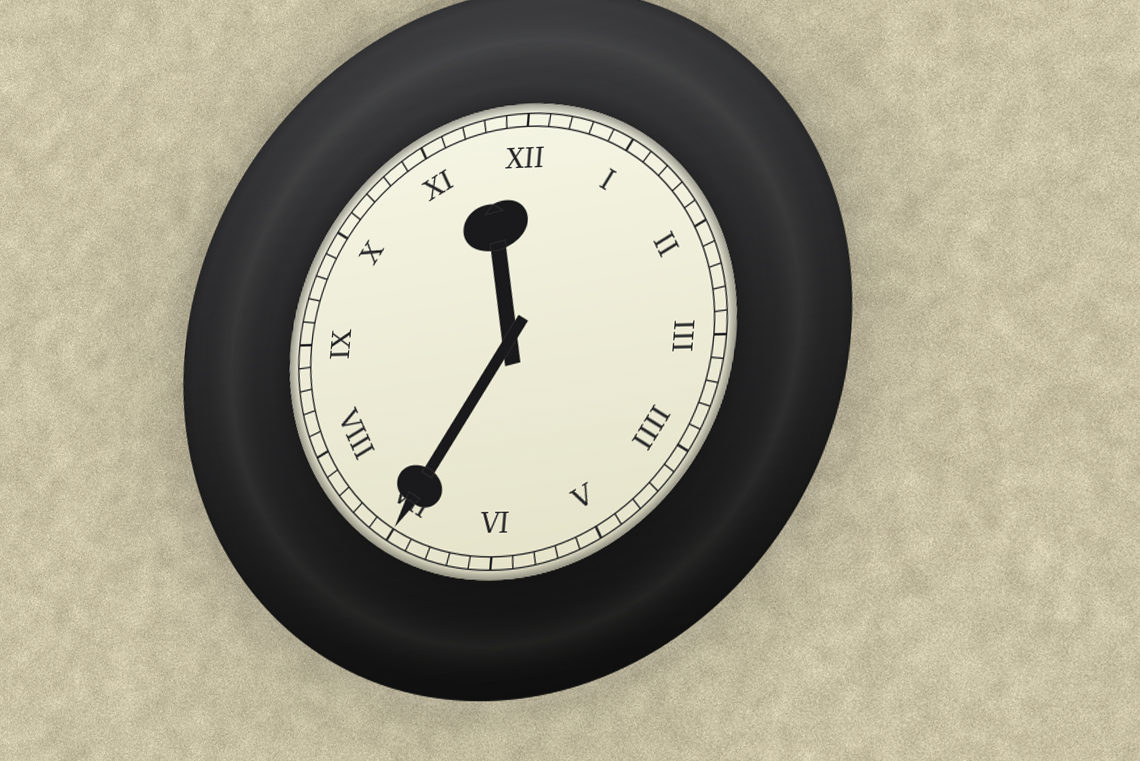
11:35
